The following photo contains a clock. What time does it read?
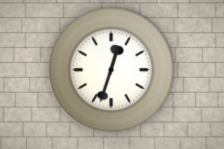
12:33
